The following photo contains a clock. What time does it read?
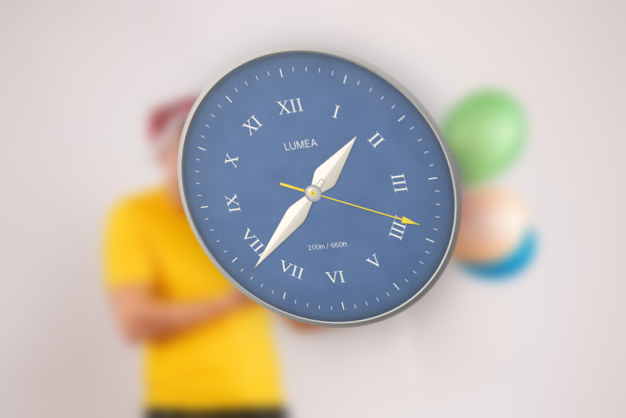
1:38:19
